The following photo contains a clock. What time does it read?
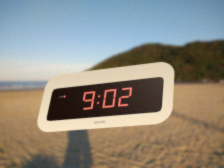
9:02
